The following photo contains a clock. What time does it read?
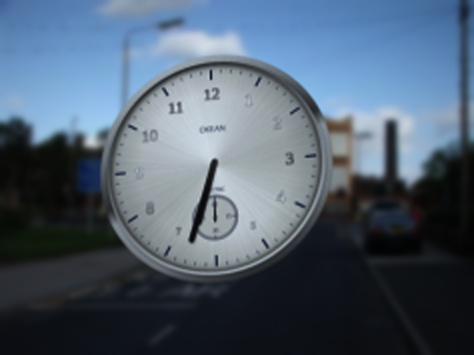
6:33
